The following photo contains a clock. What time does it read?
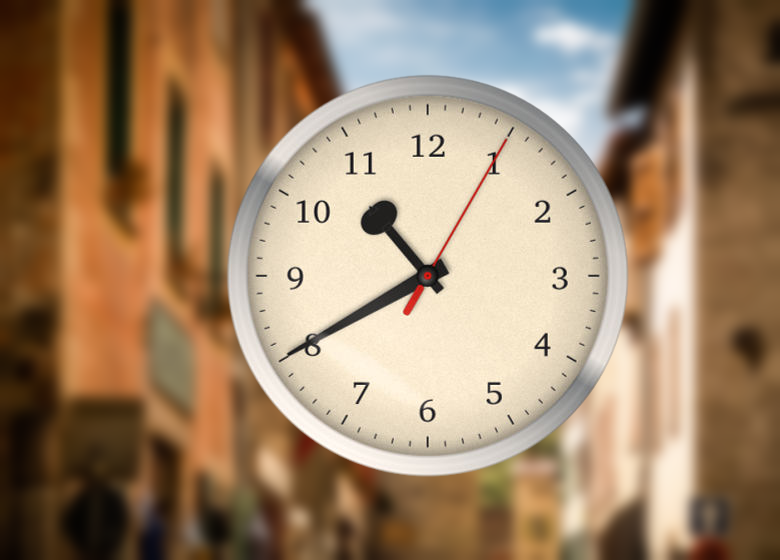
10:40:05
